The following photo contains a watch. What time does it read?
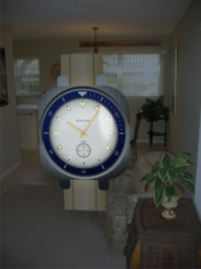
10:06
